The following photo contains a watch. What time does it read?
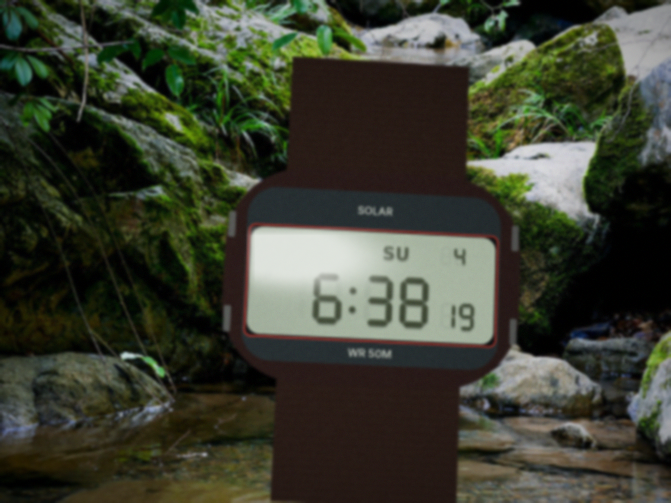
6:38:19
